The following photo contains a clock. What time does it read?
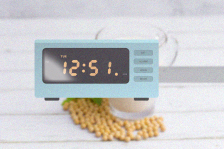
12:51
